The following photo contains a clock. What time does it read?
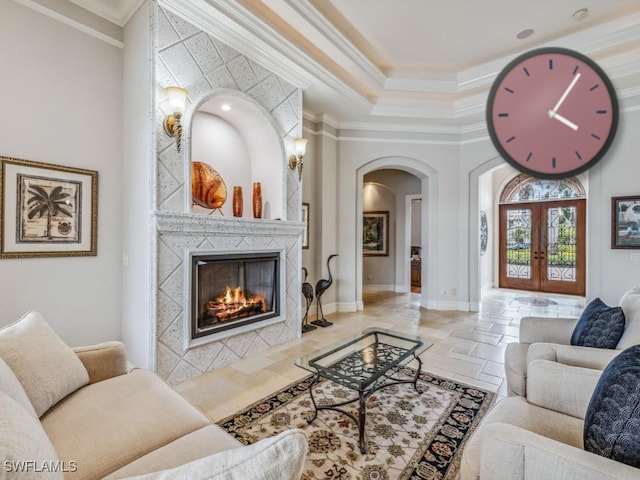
4:06
